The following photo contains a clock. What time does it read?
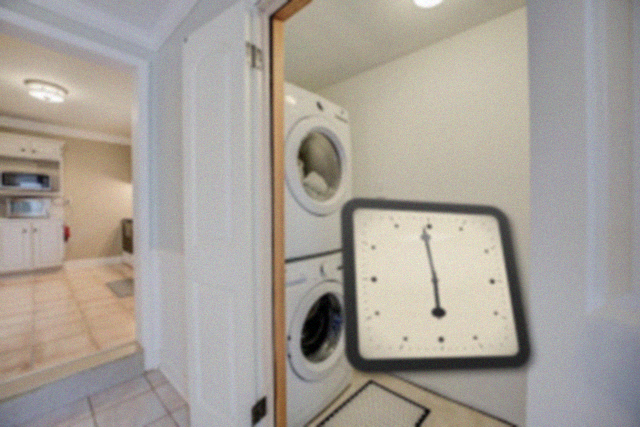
5:59
